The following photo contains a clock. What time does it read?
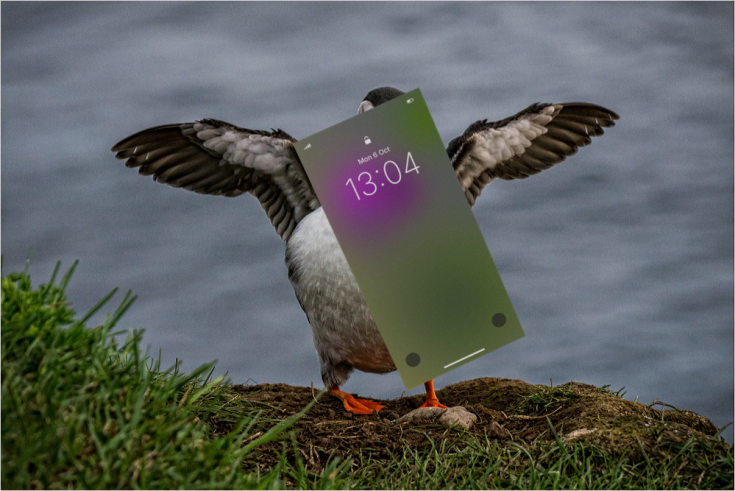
13:04
